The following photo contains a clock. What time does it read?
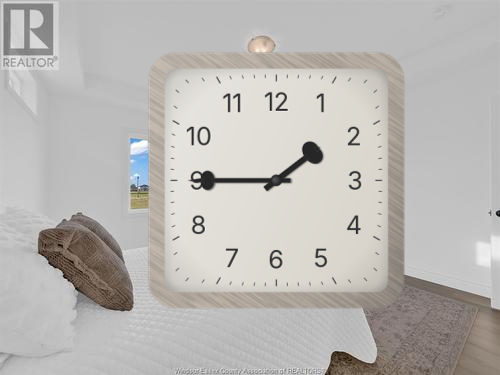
1:45
